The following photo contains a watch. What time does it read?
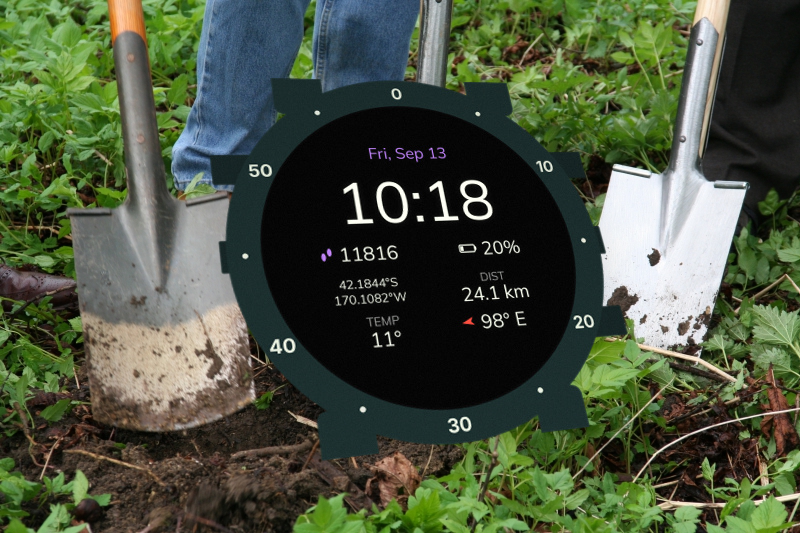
10:18
